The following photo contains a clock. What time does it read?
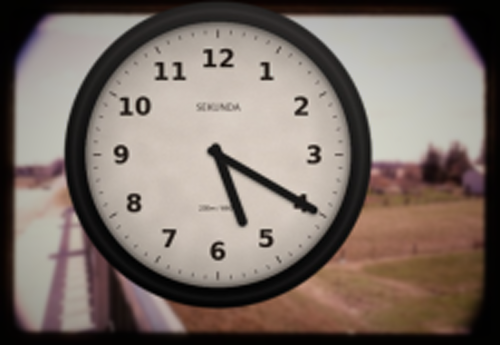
5:20
